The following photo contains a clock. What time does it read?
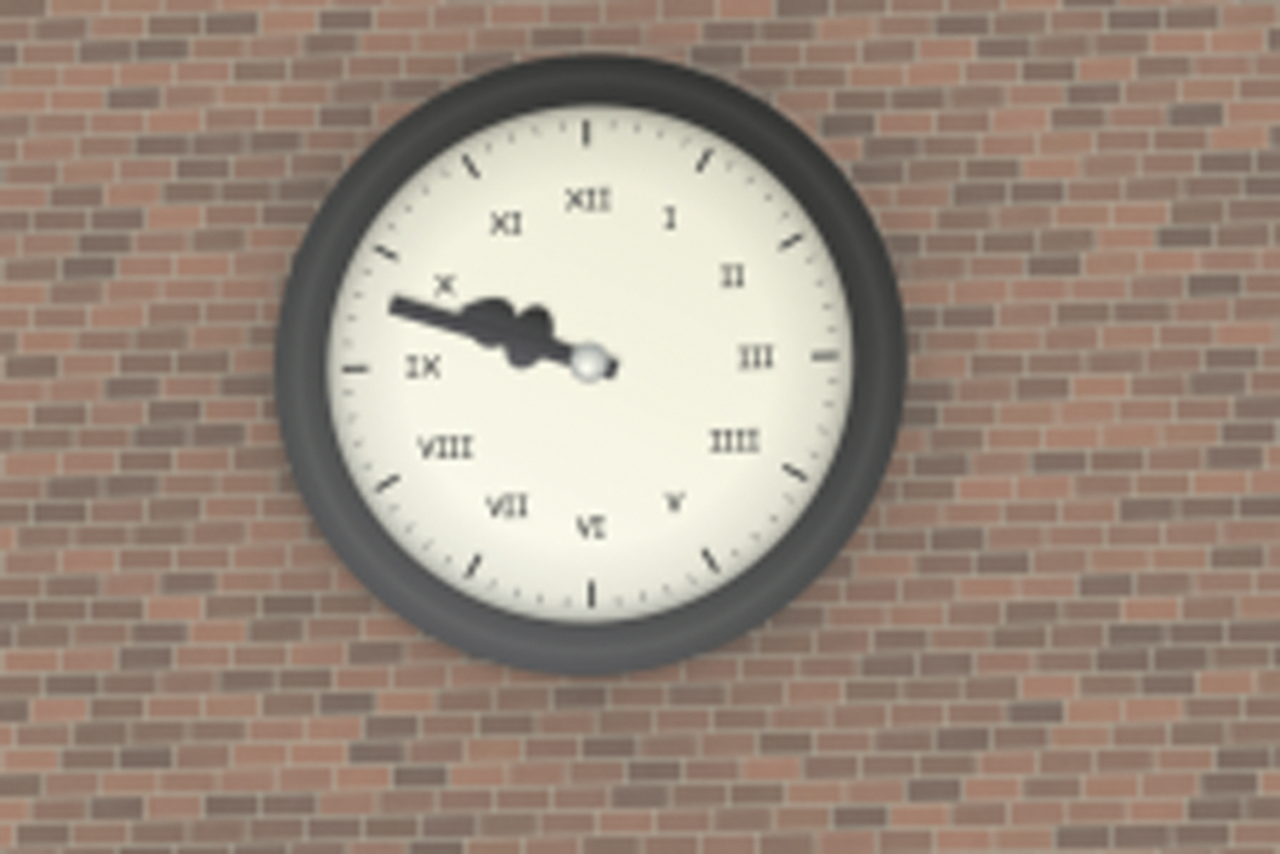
9:48
